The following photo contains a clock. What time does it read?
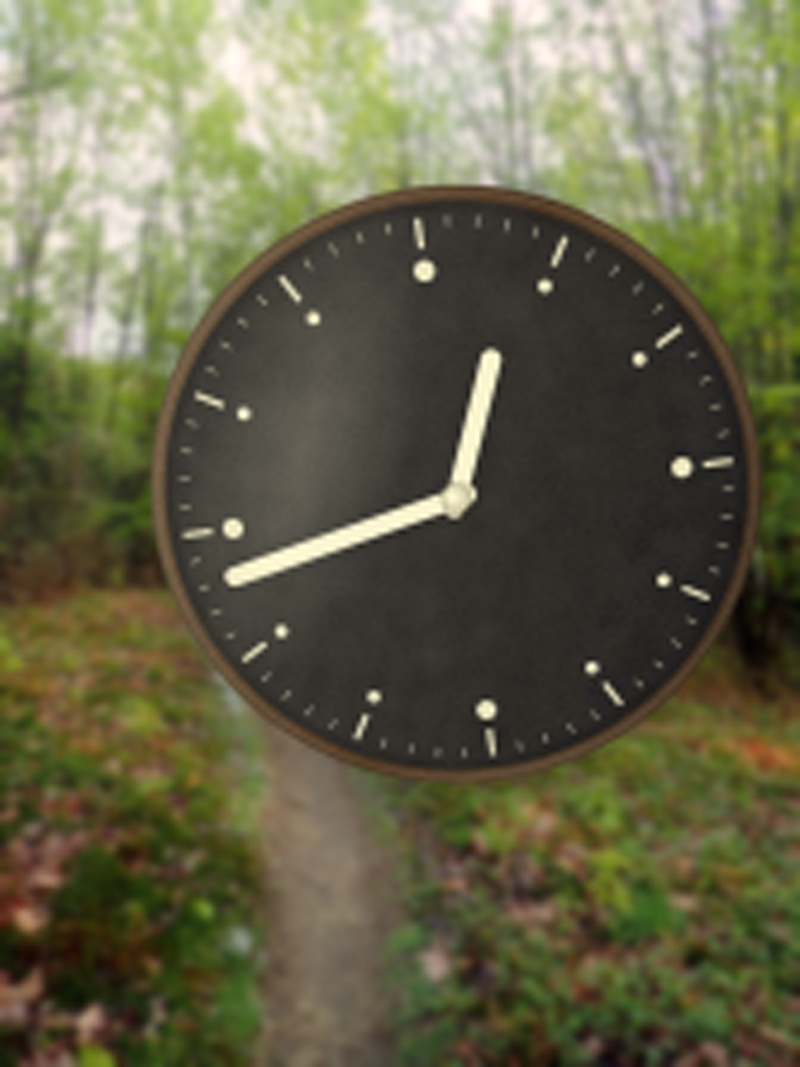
12:43
